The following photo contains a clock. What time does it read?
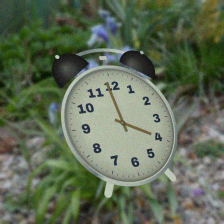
3:59
